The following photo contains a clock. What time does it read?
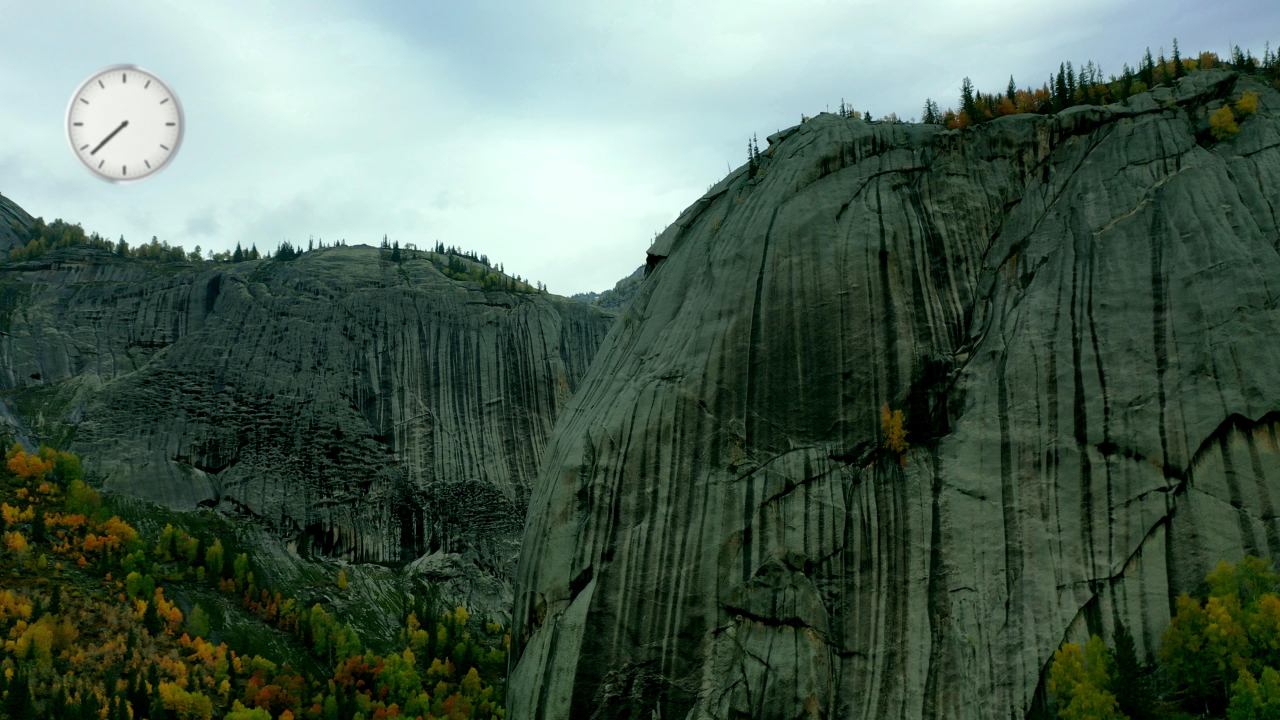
7:38
